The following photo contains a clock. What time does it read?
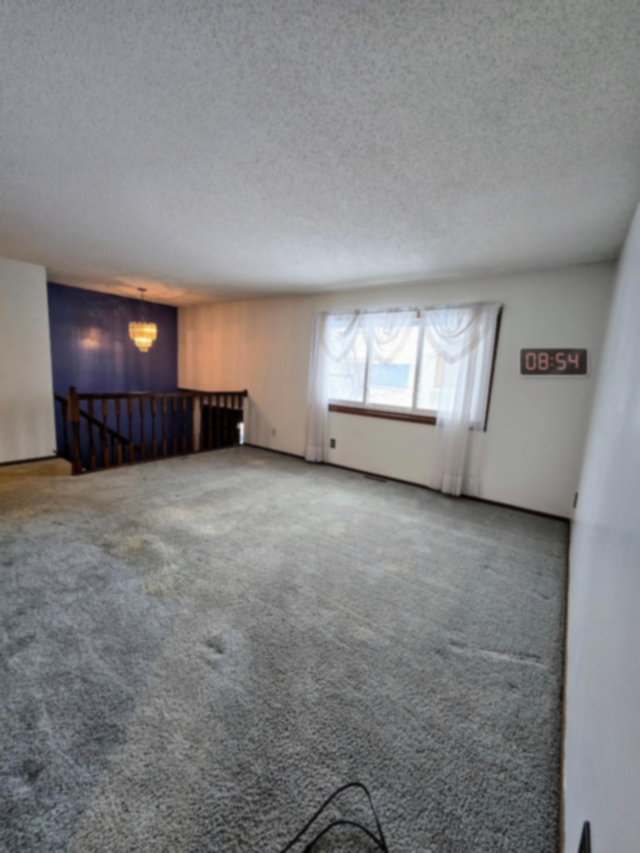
8:54
